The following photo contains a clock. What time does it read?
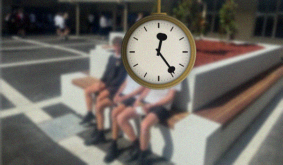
12:24
